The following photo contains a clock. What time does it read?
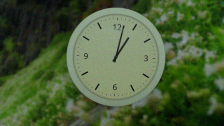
1:02
